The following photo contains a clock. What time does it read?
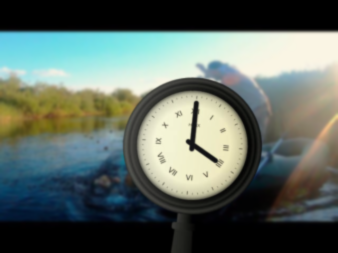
4:00
